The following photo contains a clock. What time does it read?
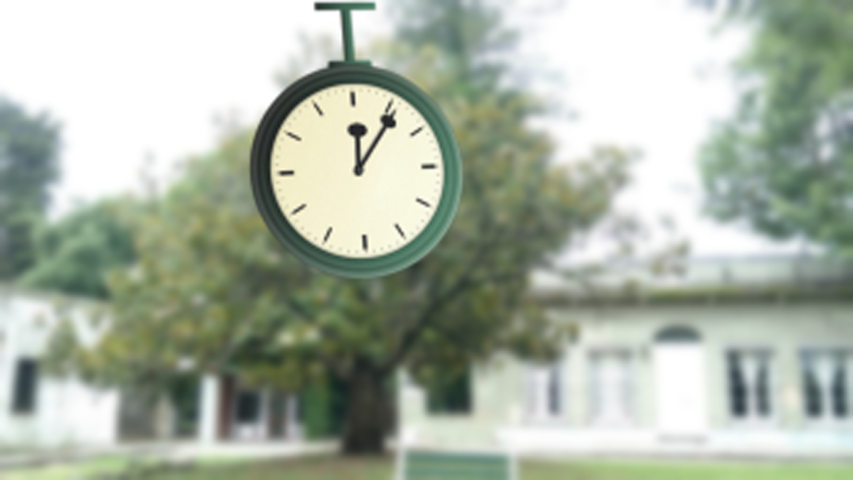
12:06
